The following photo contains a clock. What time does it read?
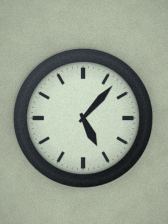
5:07
